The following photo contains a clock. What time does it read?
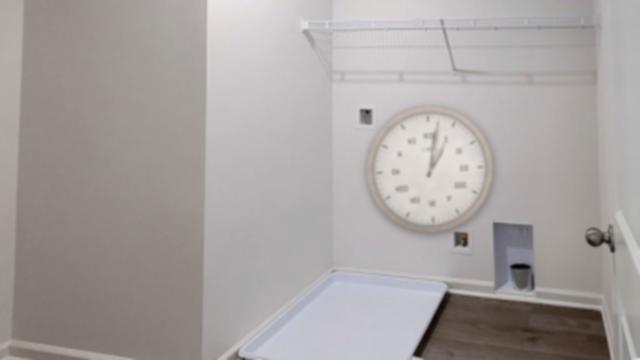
1:02
